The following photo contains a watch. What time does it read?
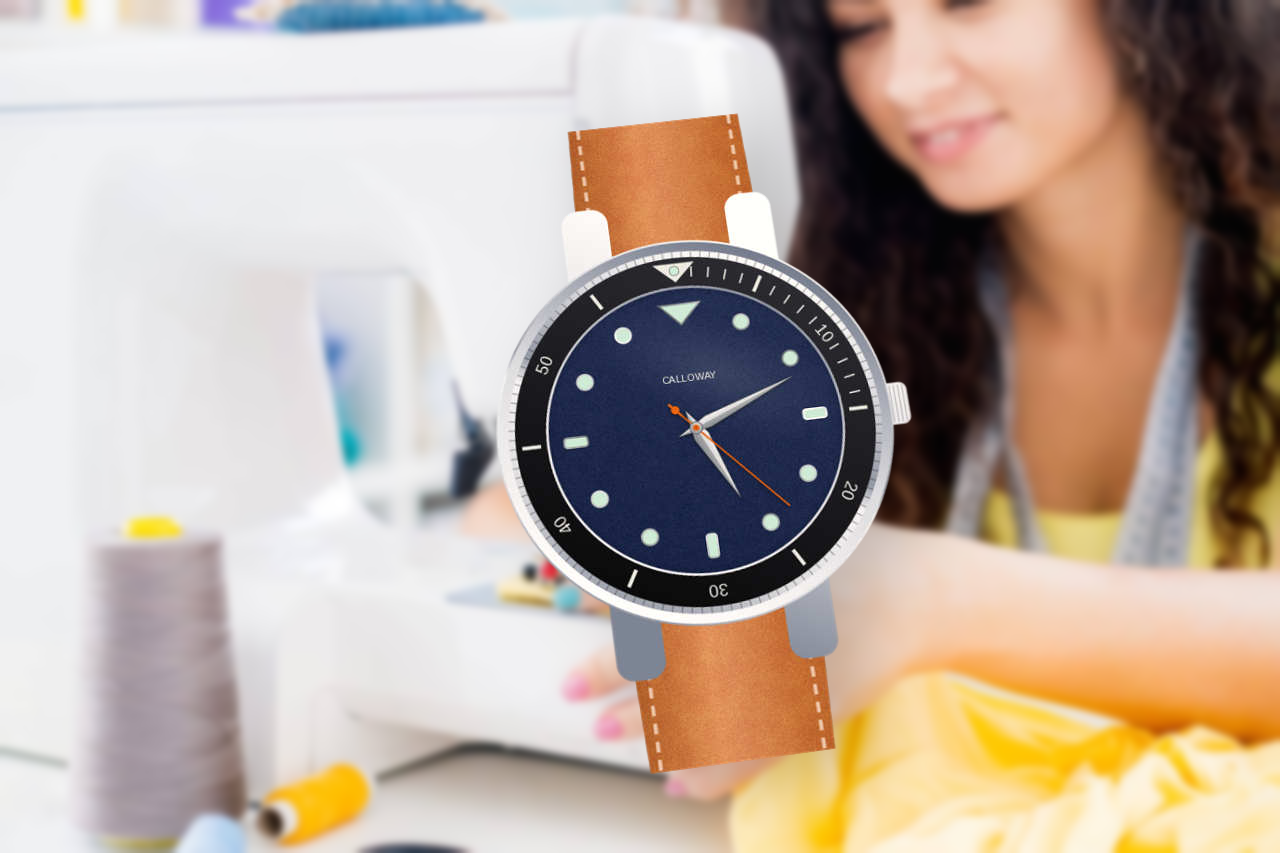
5:11:23
